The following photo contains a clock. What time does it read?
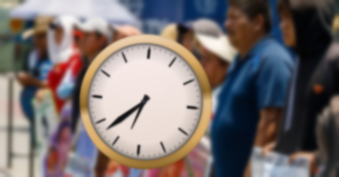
6:38
